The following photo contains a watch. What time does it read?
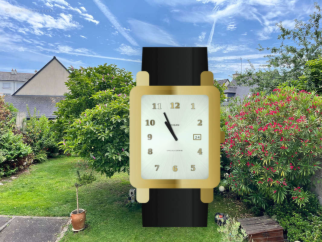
10:56
